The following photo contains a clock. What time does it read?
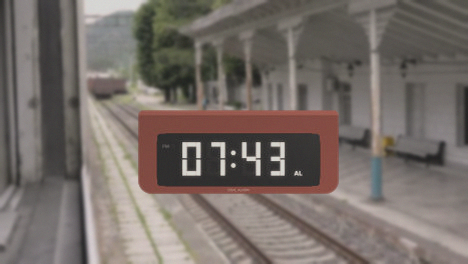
7:43
